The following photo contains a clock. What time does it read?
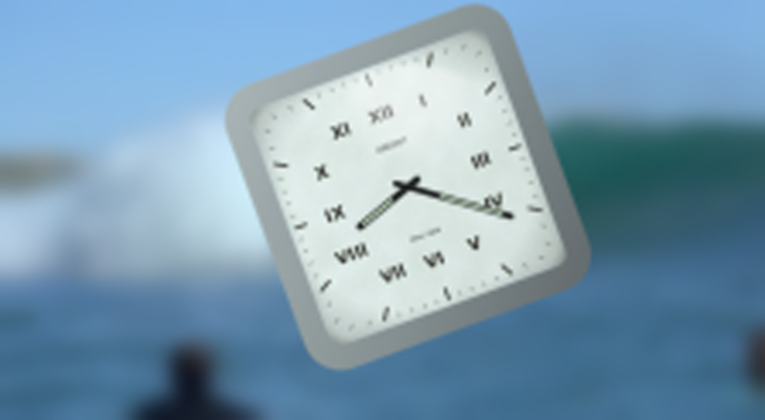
8:21
